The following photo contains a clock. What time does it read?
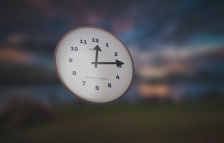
12:14
